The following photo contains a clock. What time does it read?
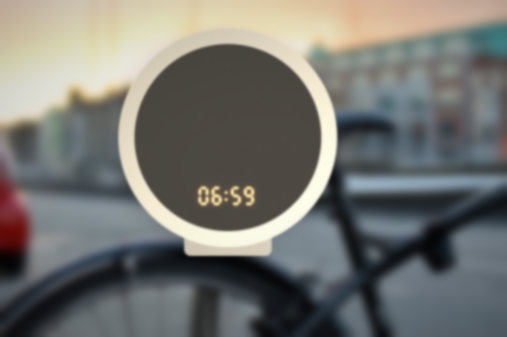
6:59
